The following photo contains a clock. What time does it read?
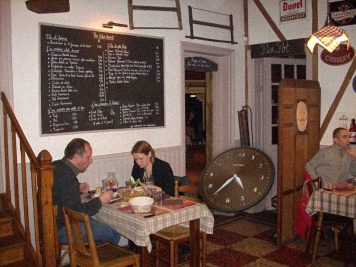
4:36
